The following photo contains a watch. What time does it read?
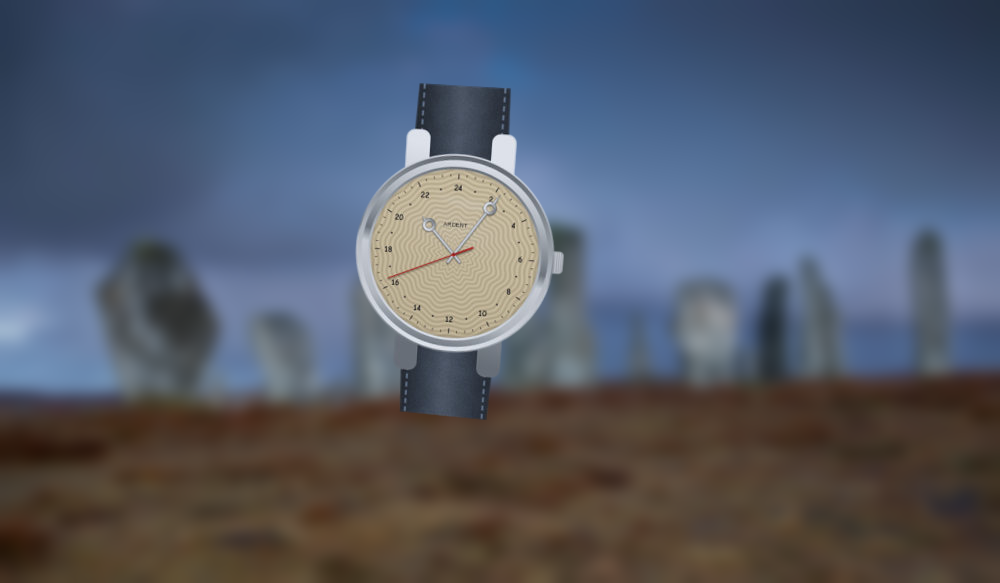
21:05:41
